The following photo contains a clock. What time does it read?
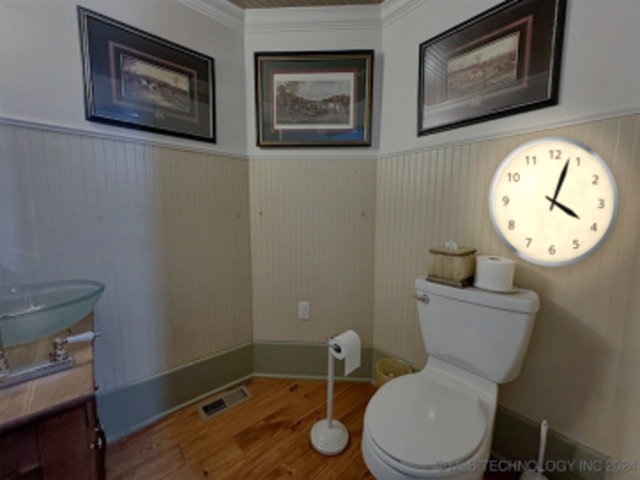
4:03
